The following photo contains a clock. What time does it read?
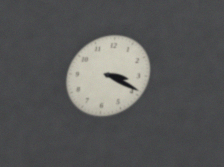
3:19
